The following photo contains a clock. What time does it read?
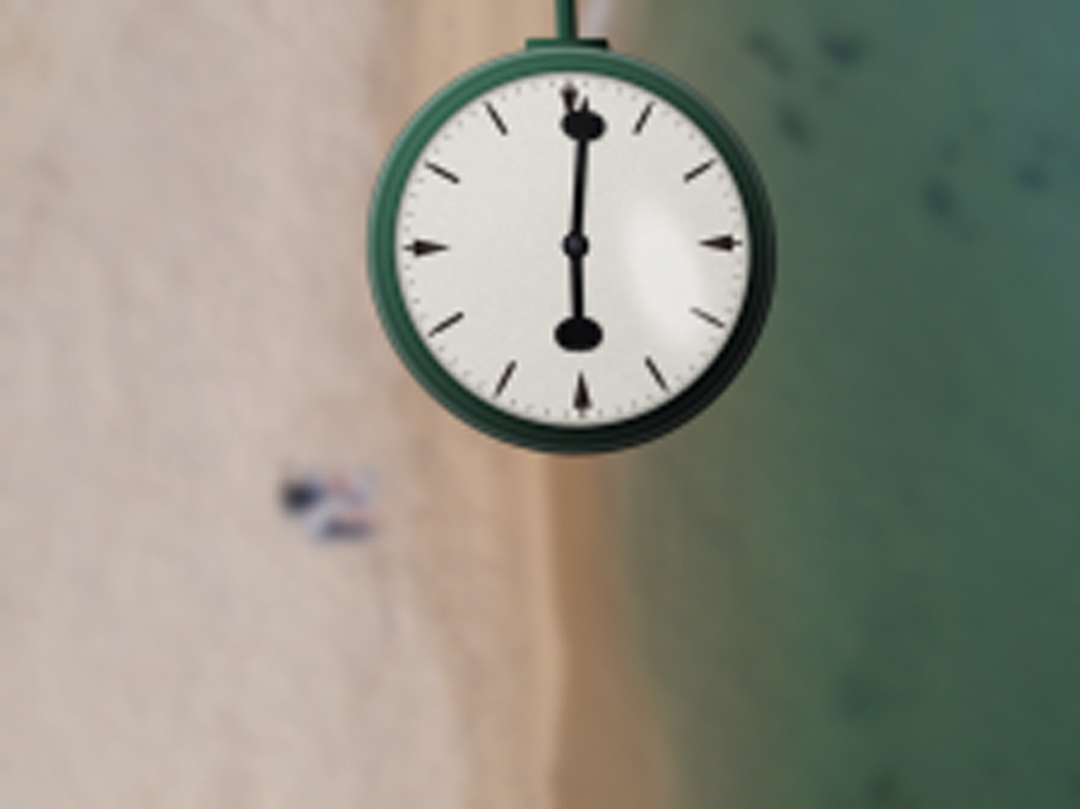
6:01
